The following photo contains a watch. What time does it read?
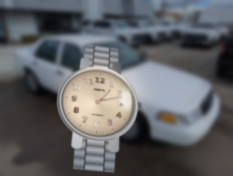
1:12
